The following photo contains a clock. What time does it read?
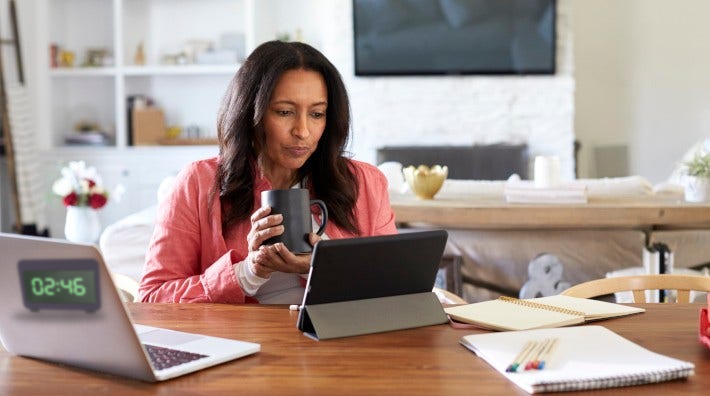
2:46
